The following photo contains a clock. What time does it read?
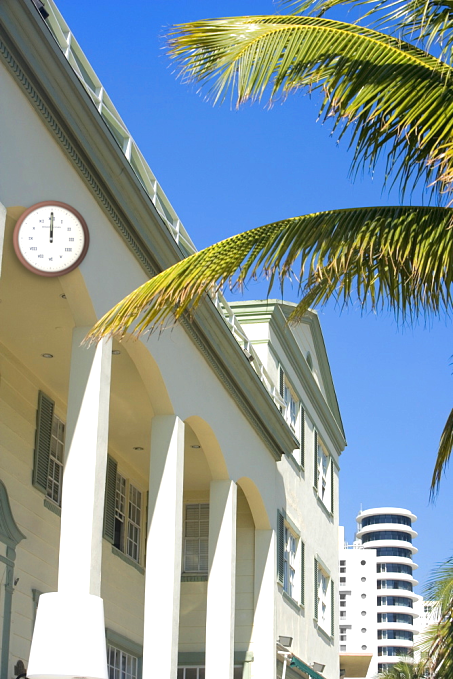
12:00
